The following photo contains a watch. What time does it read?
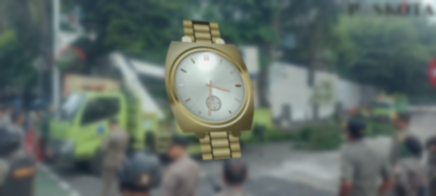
3:32
